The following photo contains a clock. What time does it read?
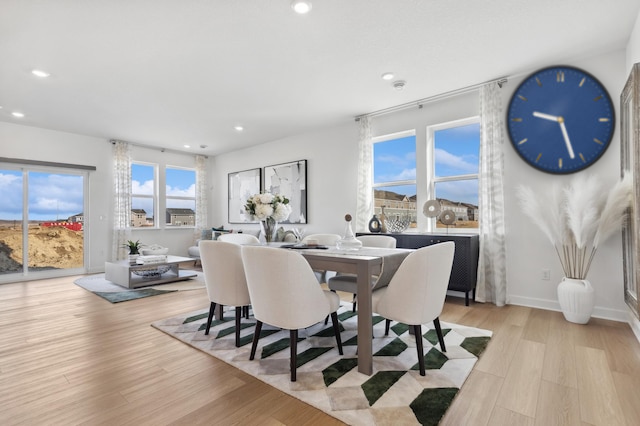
9:27
